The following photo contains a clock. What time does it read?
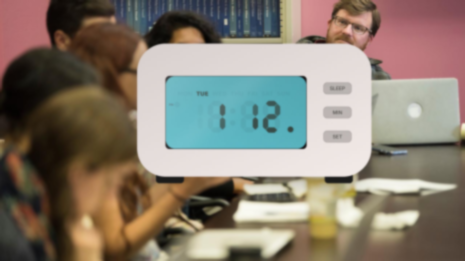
1:12
